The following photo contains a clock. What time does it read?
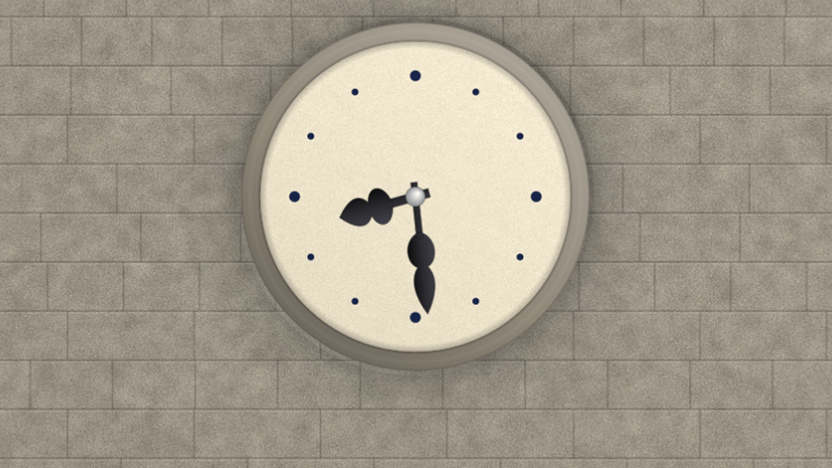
8:29
